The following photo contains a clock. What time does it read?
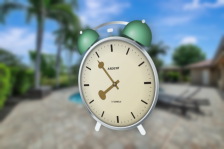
7:54
